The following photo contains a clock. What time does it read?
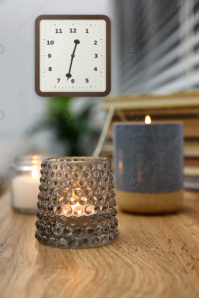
12:32
